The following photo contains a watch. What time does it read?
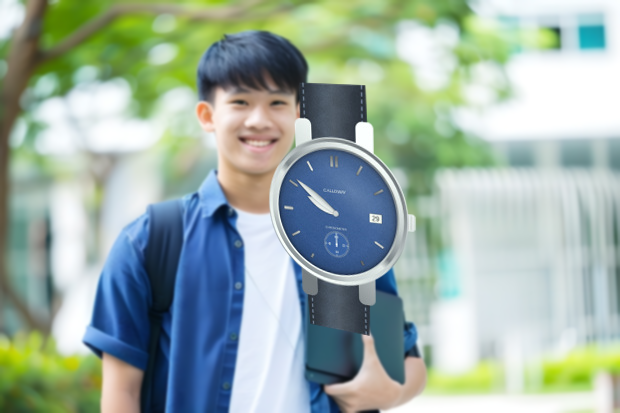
9:51
